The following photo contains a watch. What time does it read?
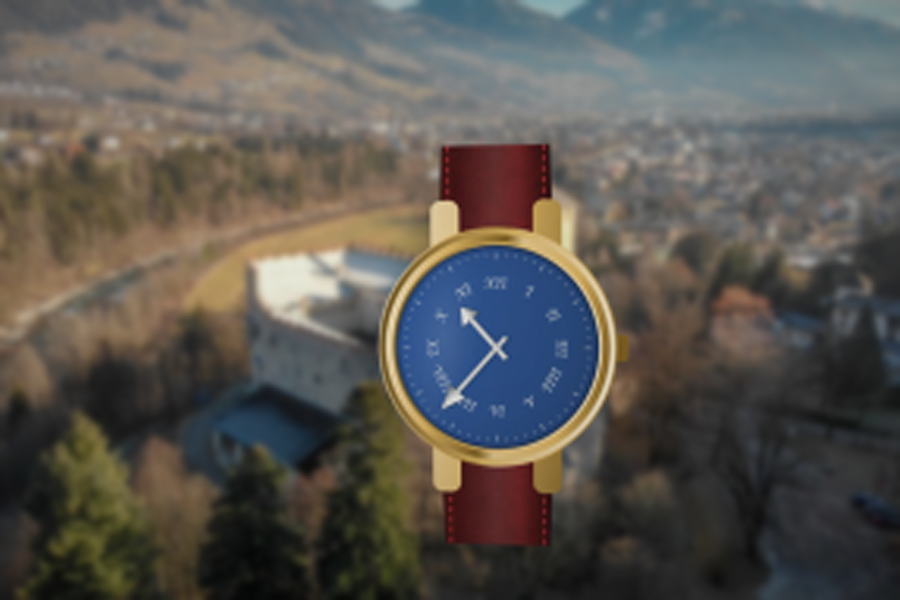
10:37
